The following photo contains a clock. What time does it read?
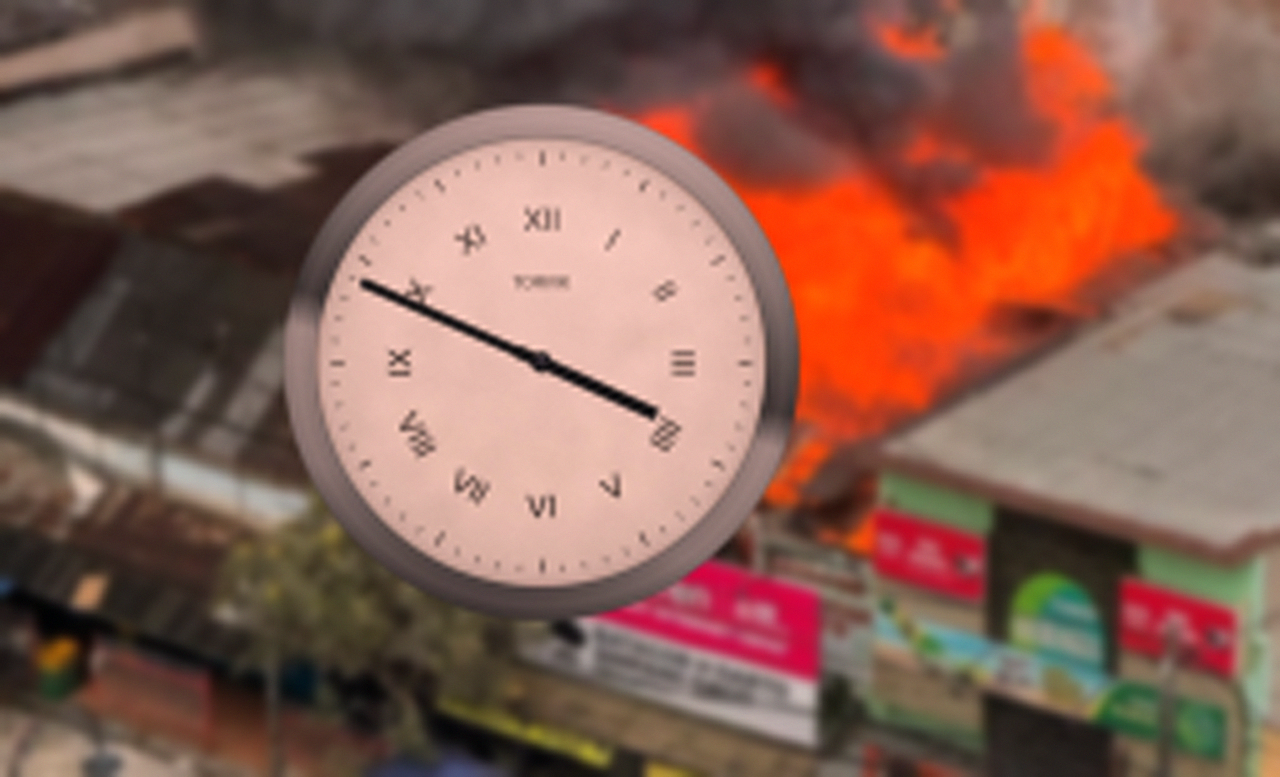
3:49
